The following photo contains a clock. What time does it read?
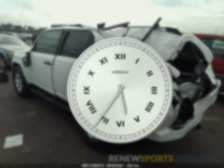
5:36
